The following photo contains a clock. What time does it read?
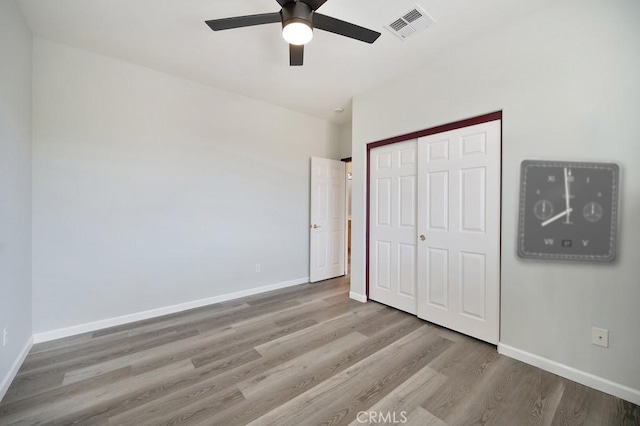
7:59
